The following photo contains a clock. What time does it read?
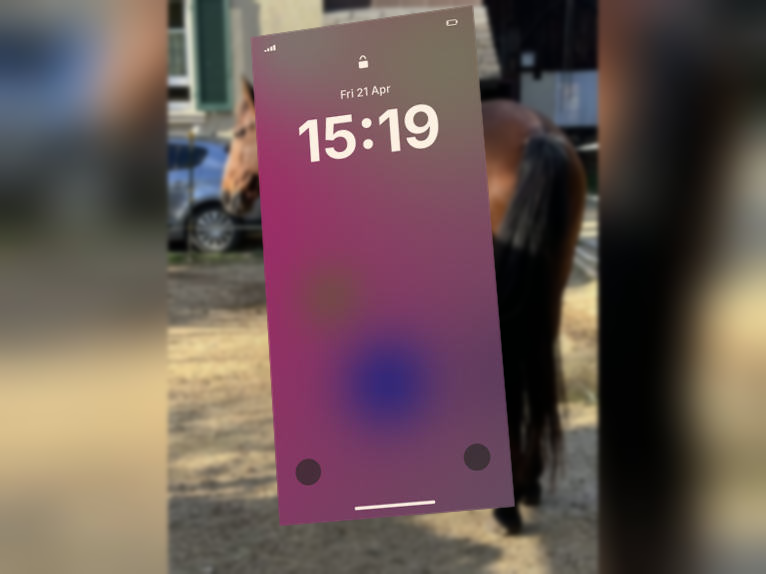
15:19
